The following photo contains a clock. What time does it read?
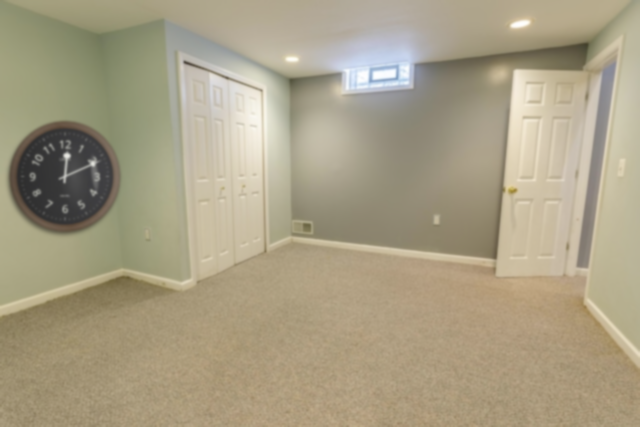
12:11
